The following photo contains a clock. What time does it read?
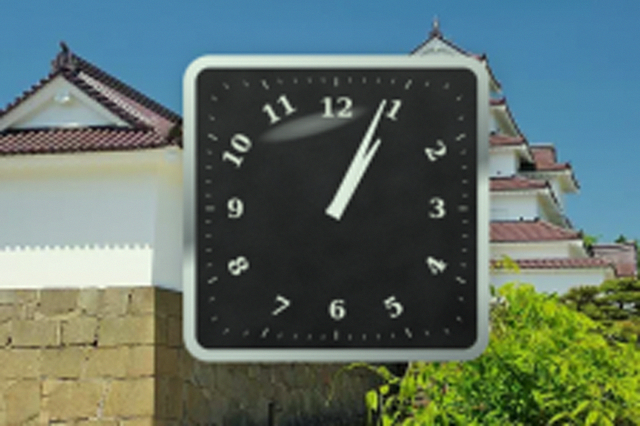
1:04
